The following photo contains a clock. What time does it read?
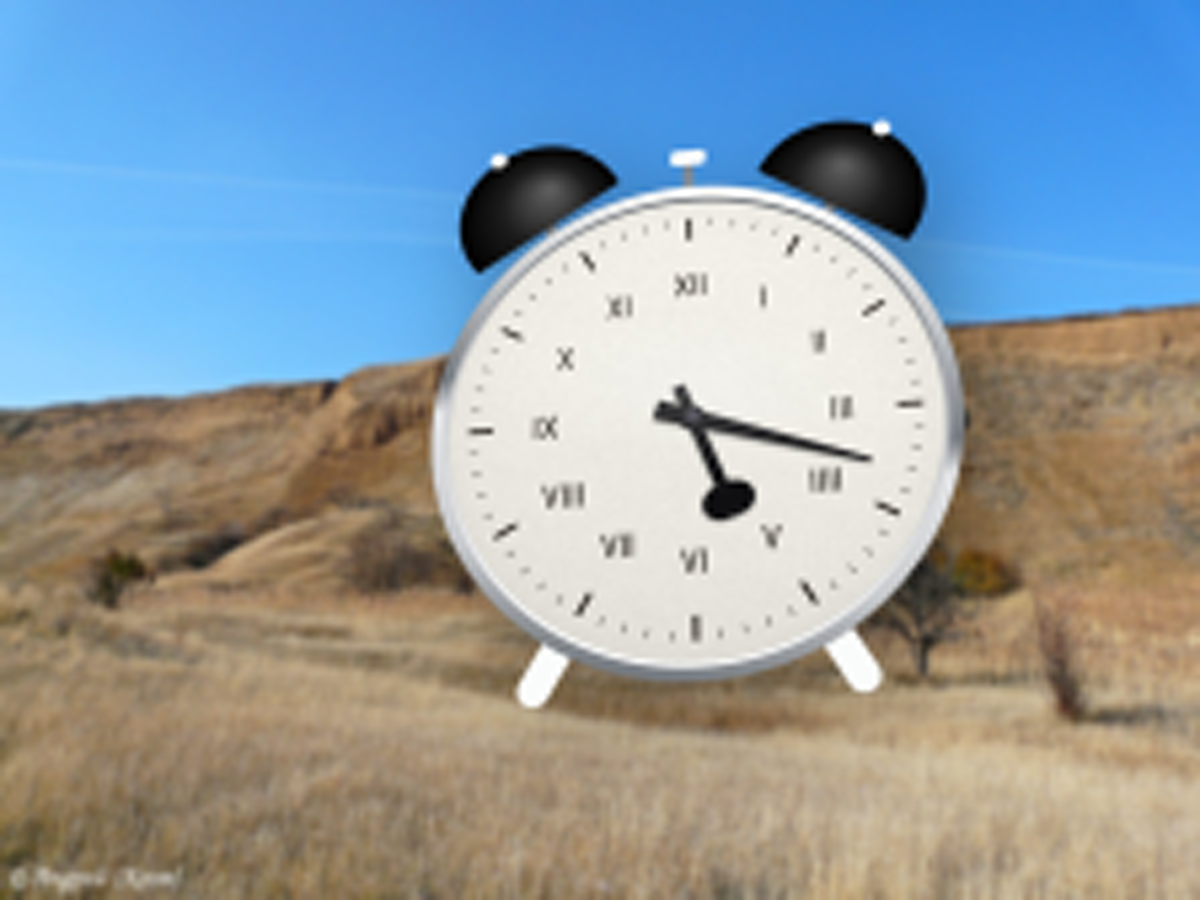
5:18
